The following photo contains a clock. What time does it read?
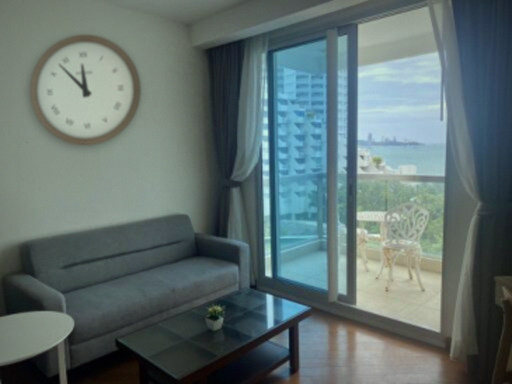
11:53
